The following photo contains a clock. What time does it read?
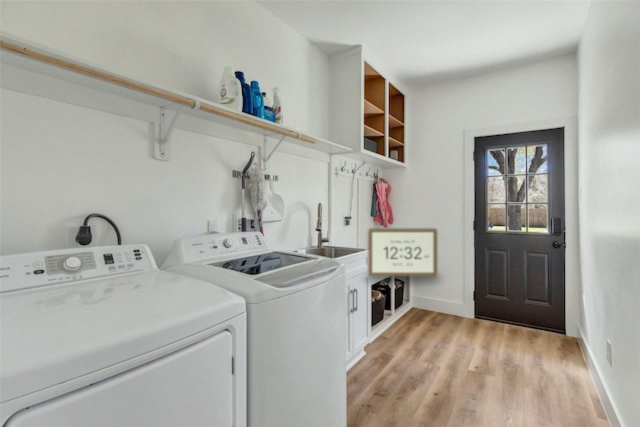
12:32
